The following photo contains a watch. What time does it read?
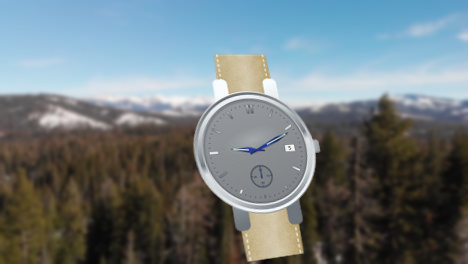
9:11
